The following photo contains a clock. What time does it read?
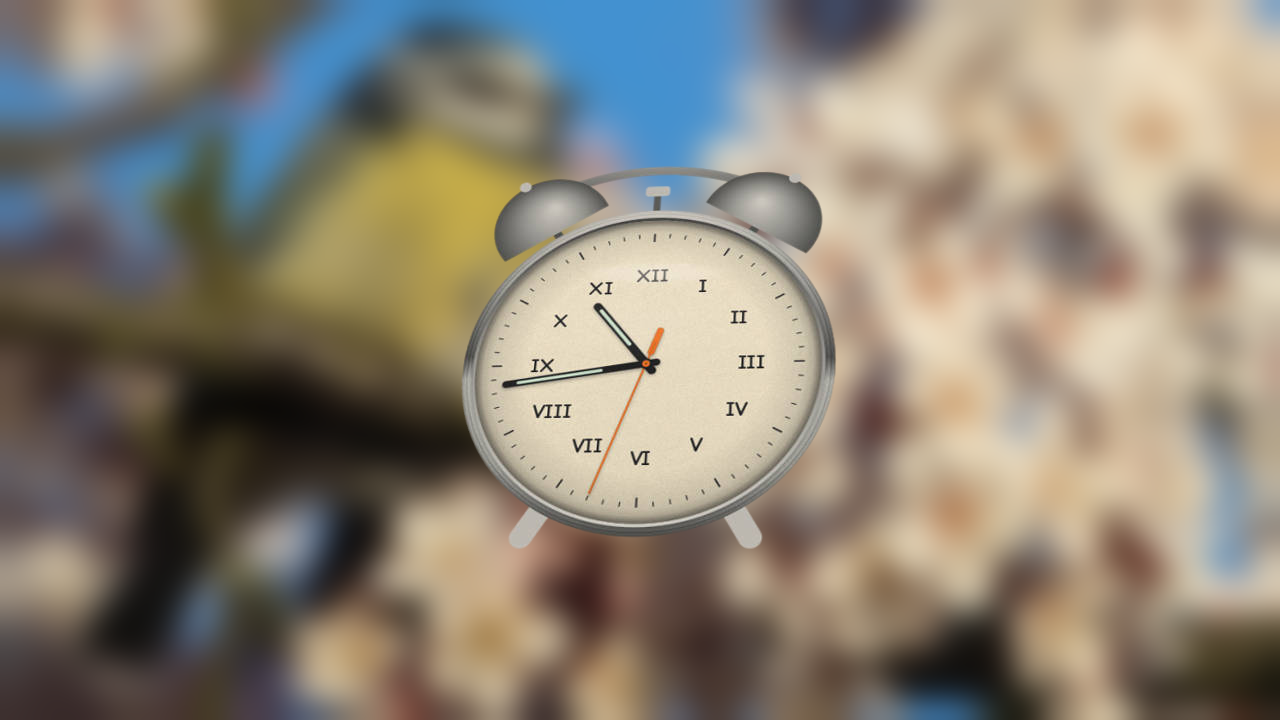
10:43:33
